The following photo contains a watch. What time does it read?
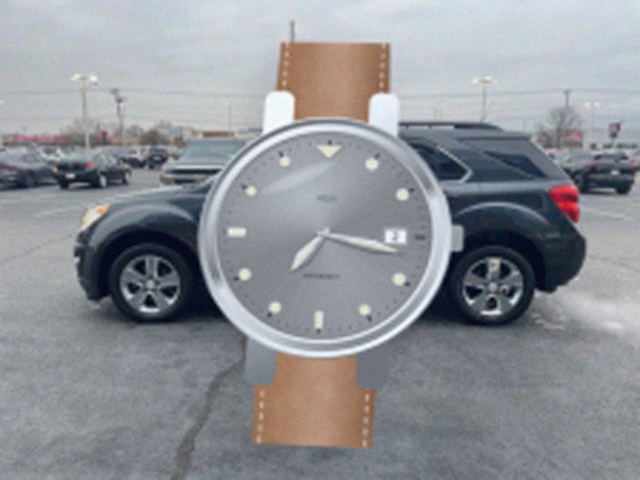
7:17
